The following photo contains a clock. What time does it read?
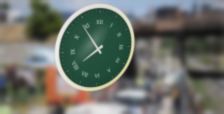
7:54
